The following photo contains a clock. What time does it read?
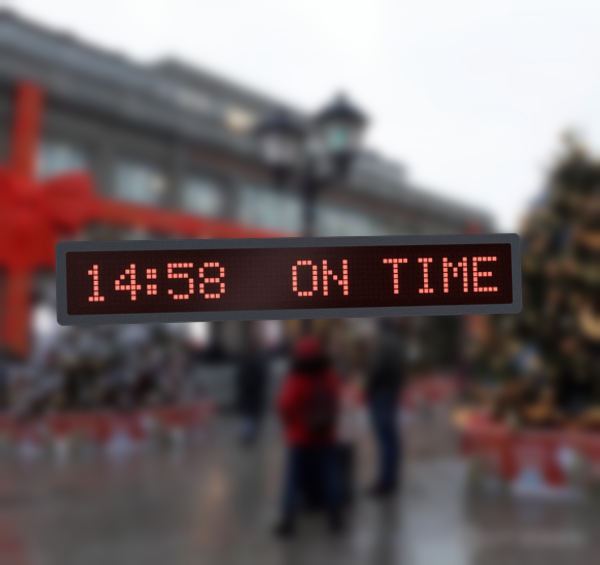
14:58
